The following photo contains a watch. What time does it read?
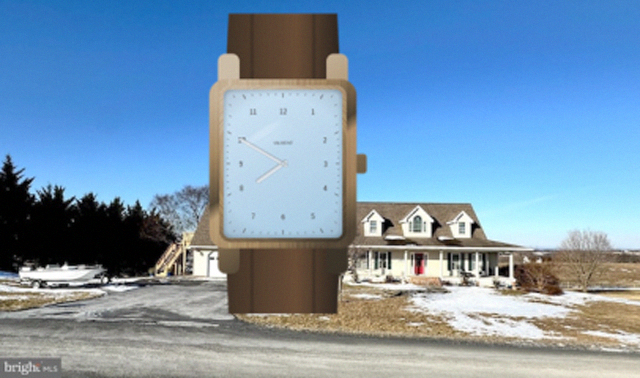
7:50
